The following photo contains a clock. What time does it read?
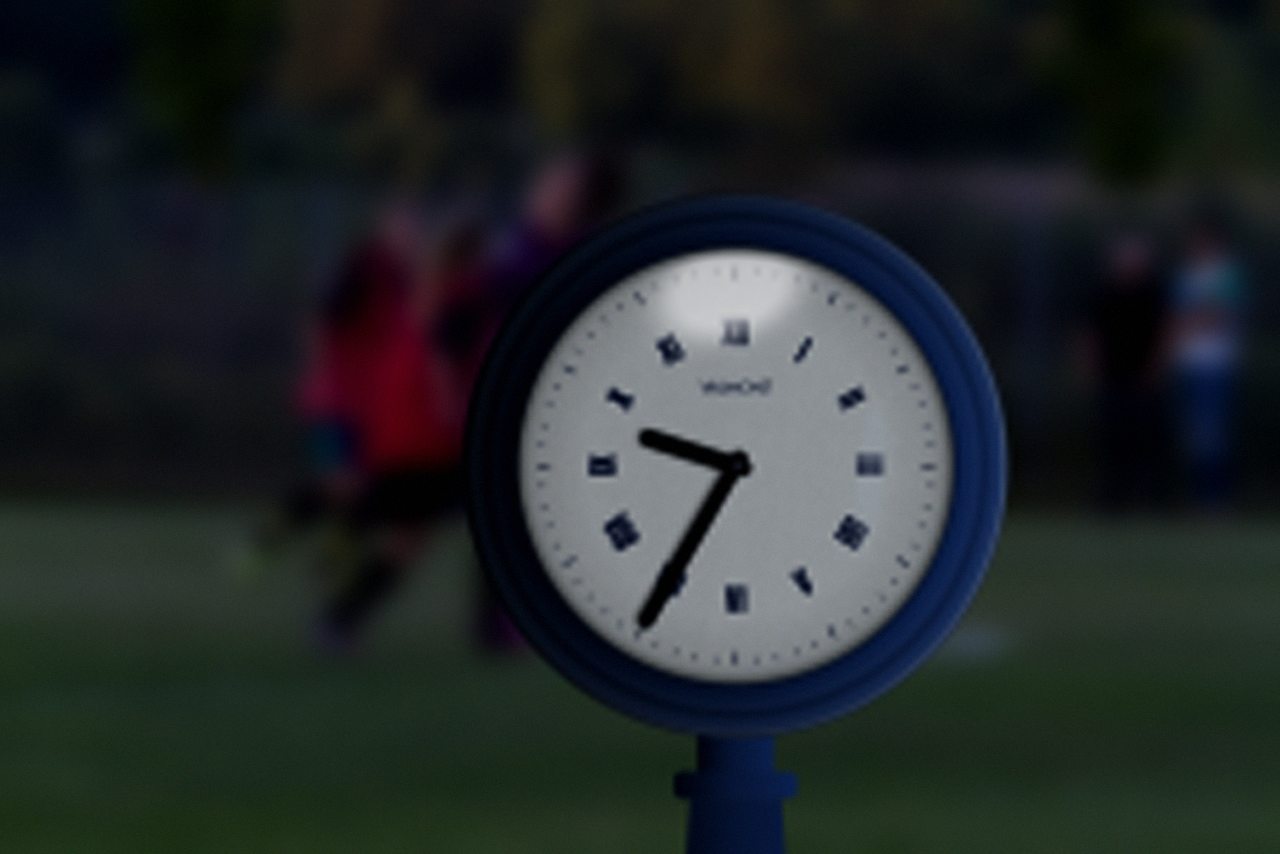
9:35
